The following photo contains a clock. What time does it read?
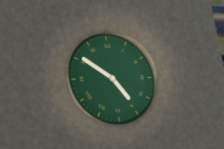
4:51
